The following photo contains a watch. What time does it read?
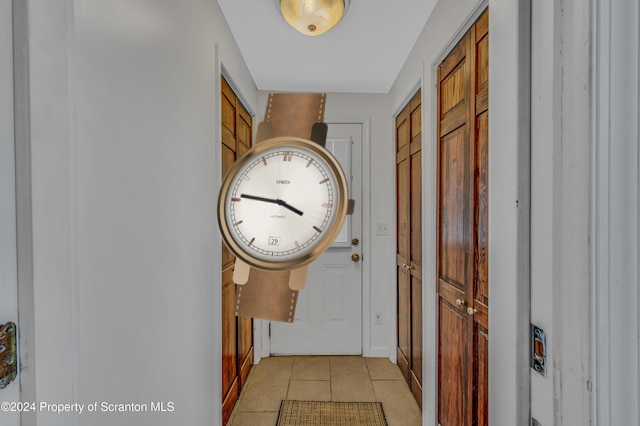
3:46
